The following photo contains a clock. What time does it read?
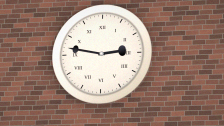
2:47
